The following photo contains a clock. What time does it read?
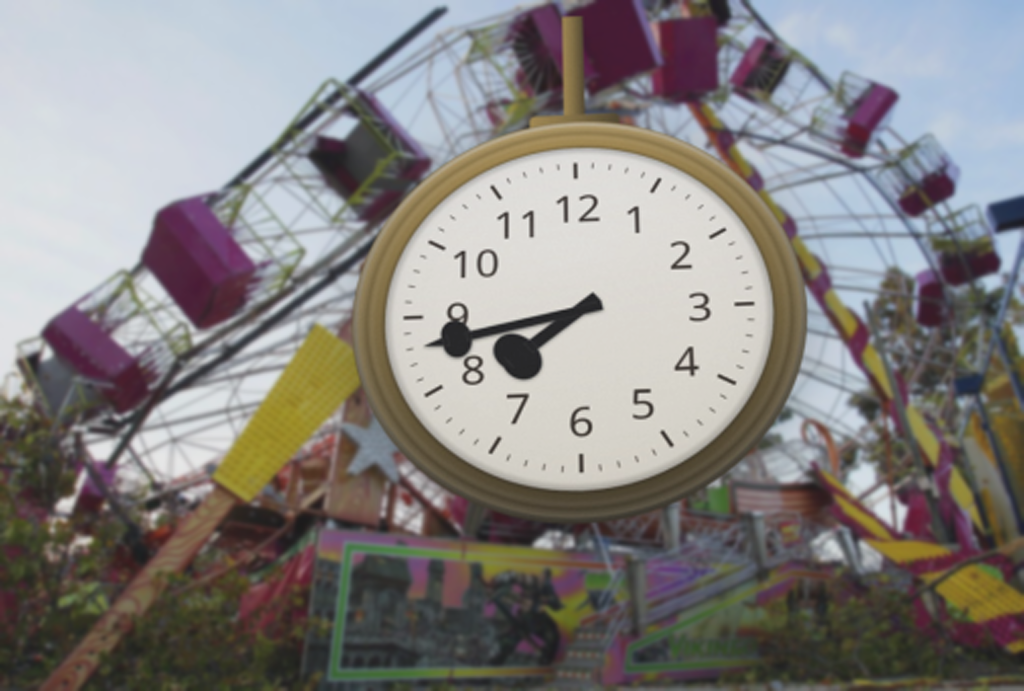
7:43
